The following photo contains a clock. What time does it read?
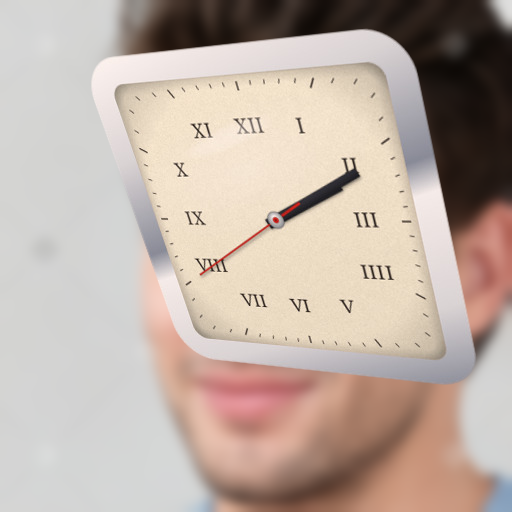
2:10:40
